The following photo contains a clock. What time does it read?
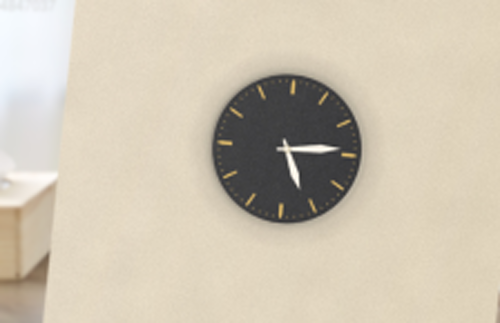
5:14
